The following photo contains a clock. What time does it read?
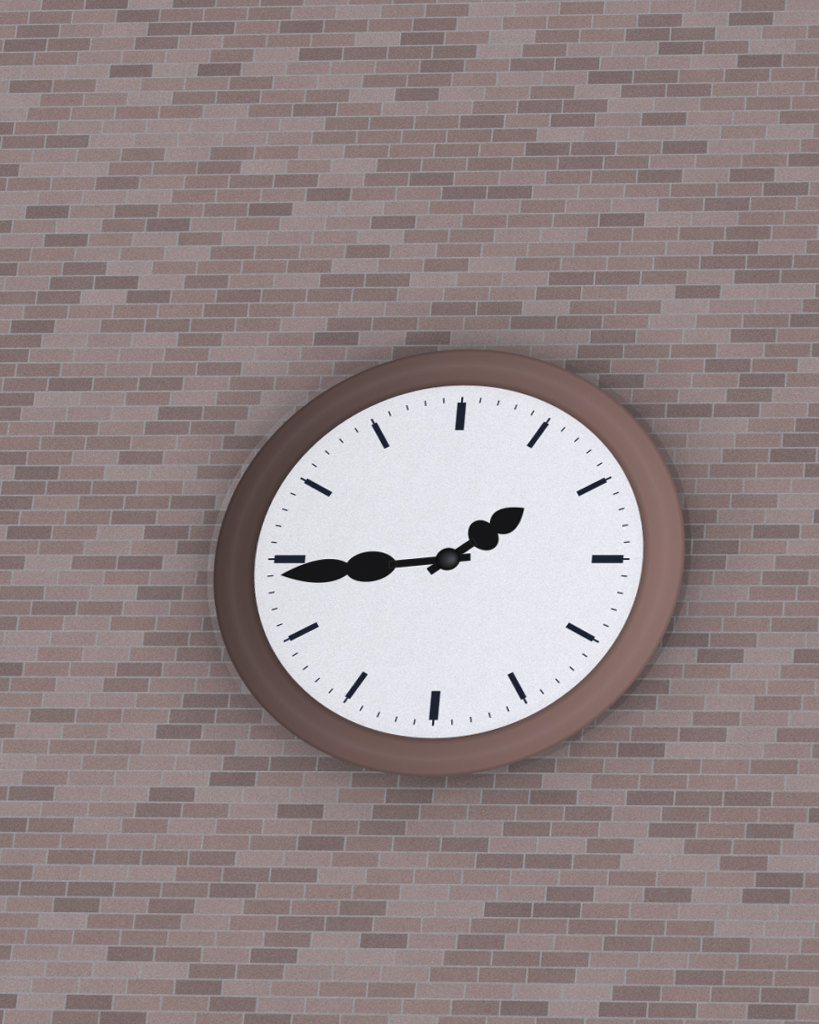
1:44
